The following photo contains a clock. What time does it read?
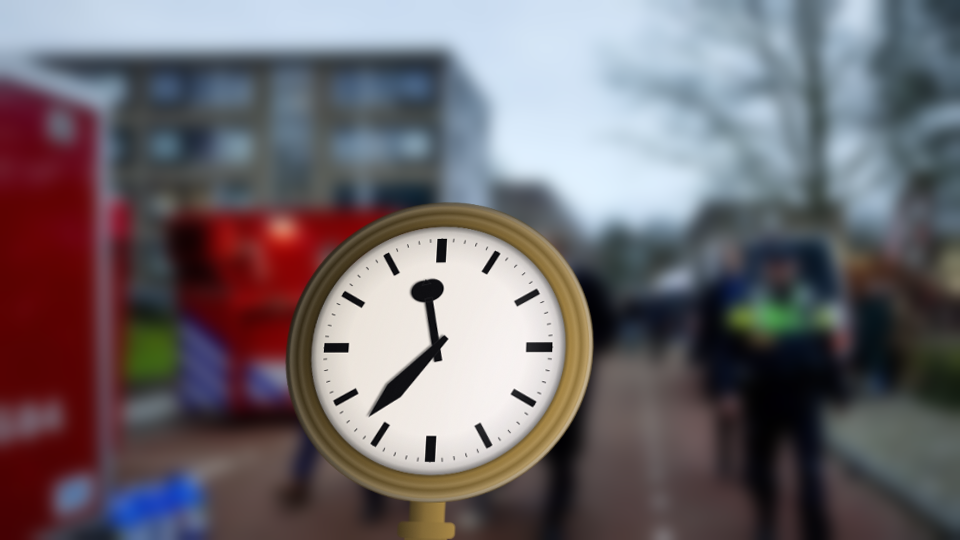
11:37
